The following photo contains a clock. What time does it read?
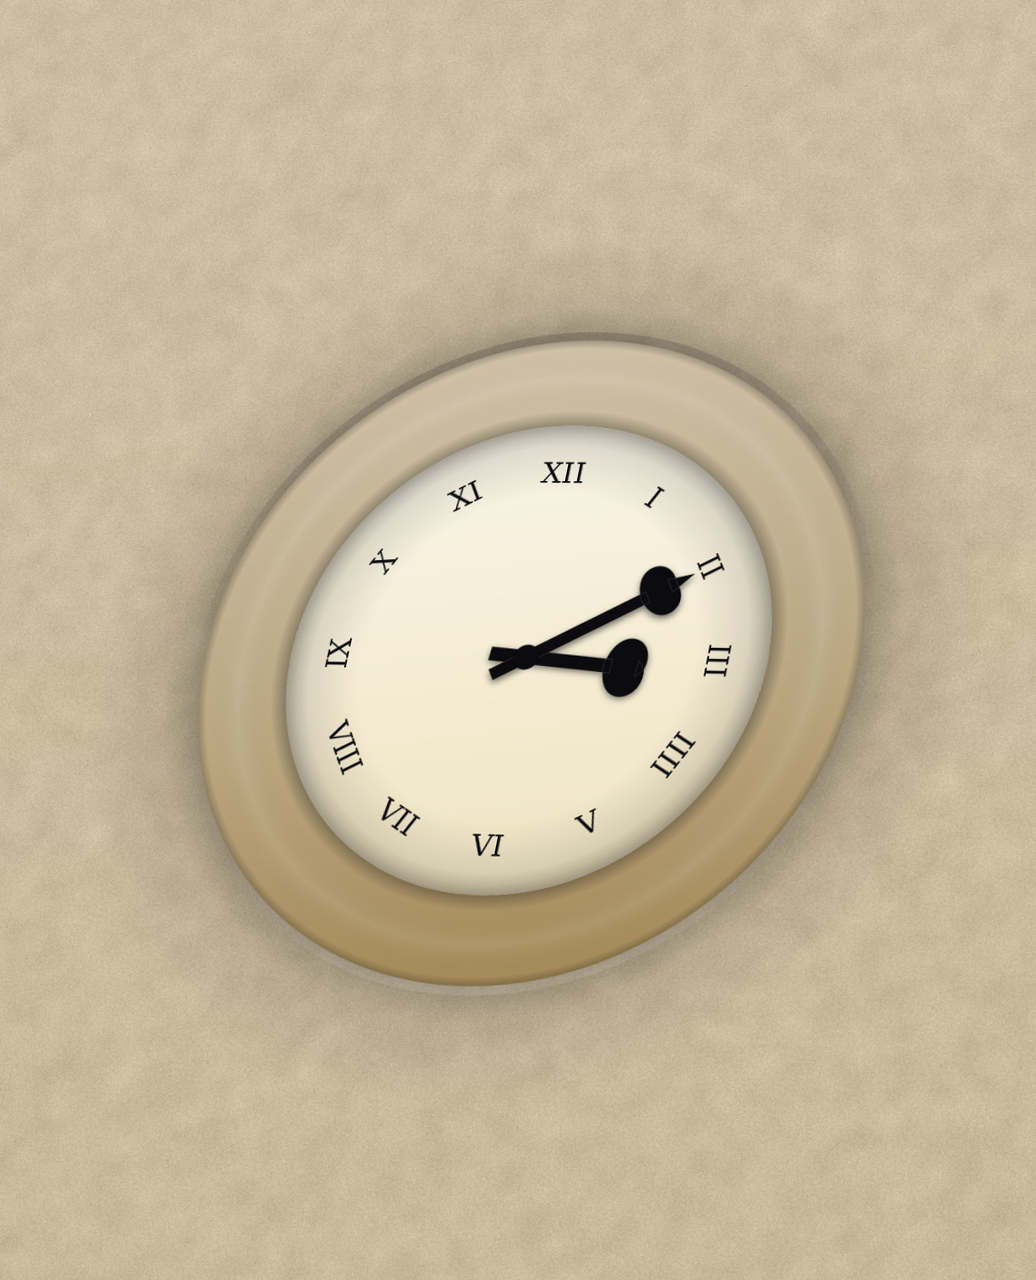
3:10
